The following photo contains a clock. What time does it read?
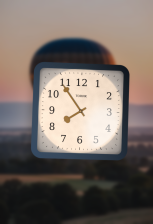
7:54
